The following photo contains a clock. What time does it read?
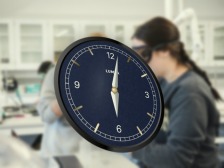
6:02
